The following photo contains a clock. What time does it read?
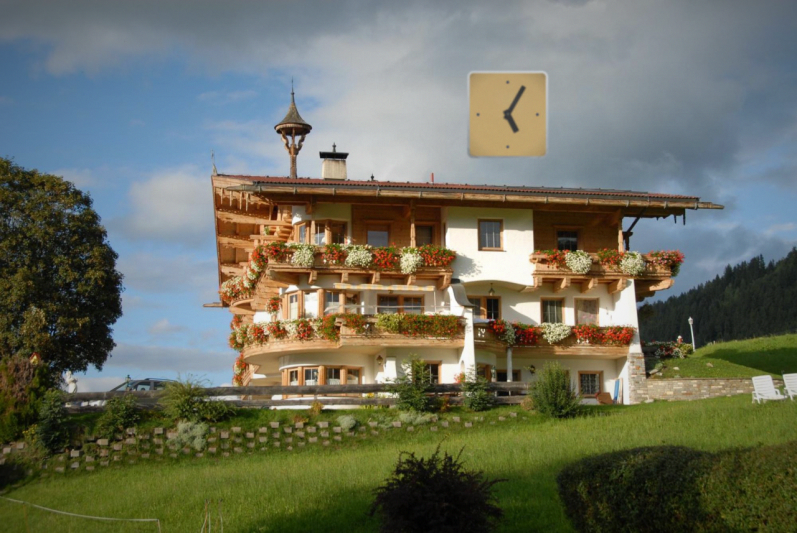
5:05
